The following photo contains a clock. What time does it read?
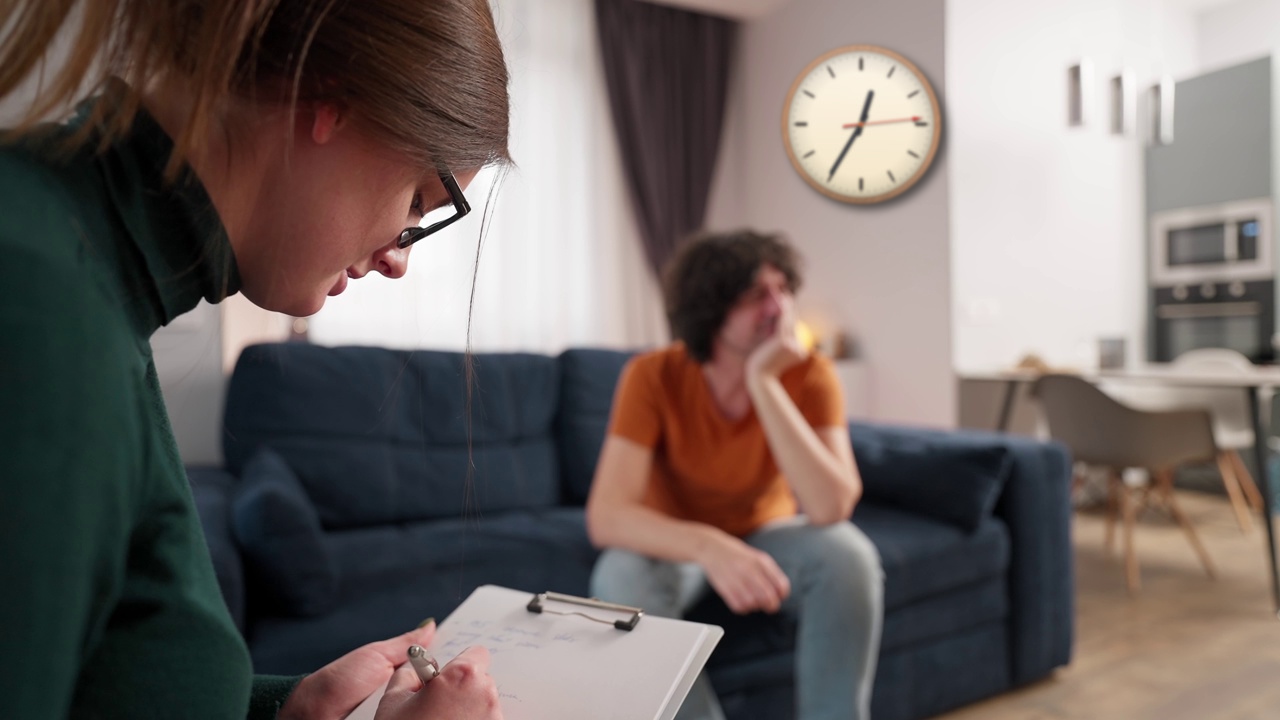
12:35:14
